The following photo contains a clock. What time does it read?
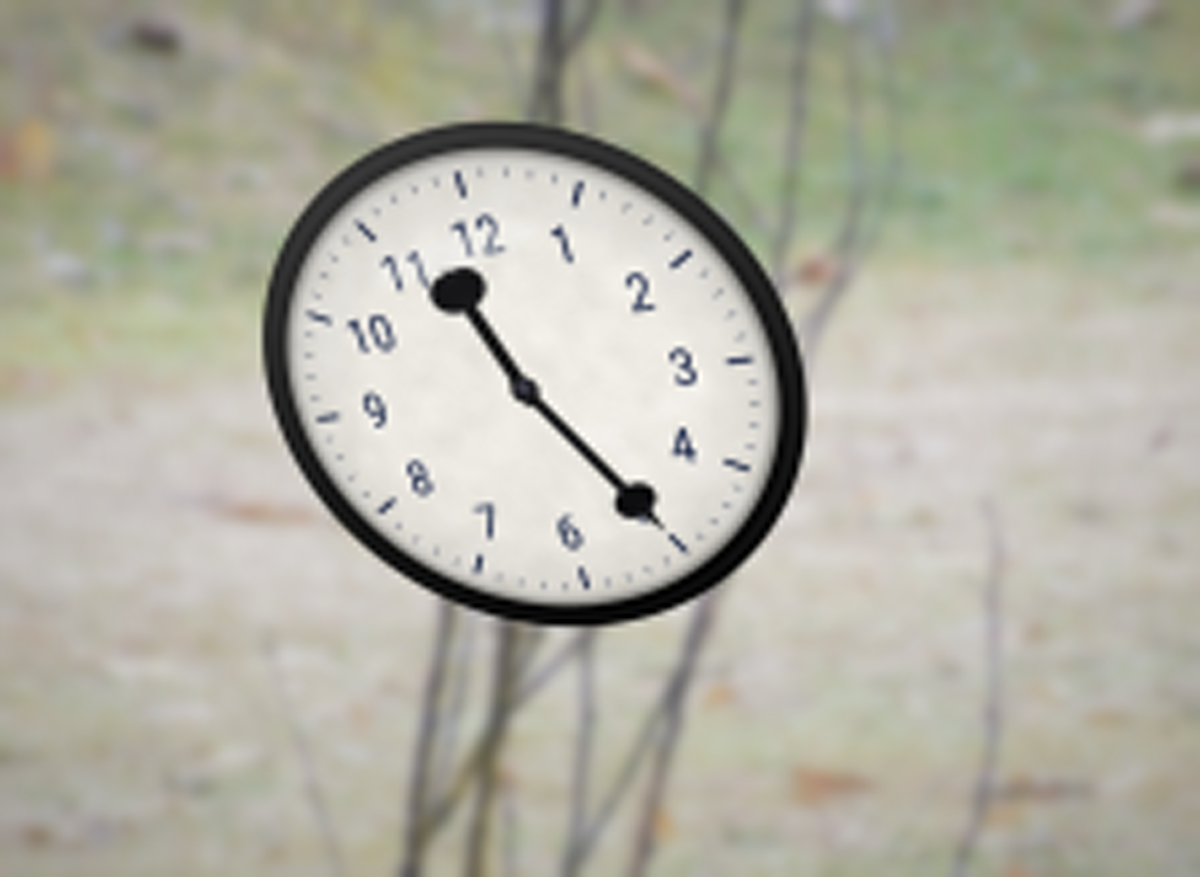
11:25
